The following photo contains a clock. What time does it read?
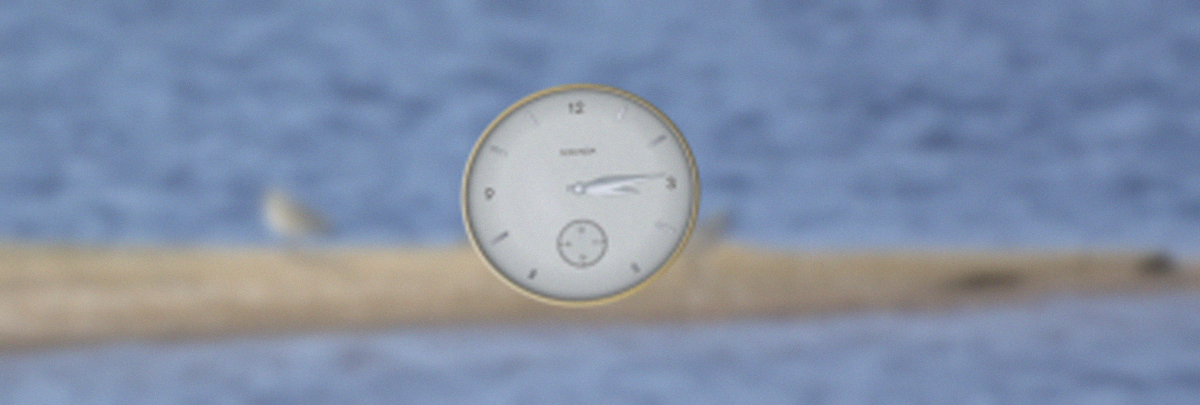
3:14
